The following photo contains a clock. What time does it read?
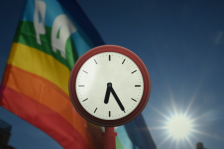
6:25
